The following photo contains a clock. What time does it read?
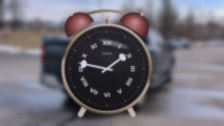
1:47
